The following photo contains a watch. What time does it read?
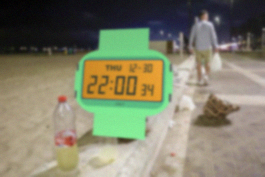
22:00
